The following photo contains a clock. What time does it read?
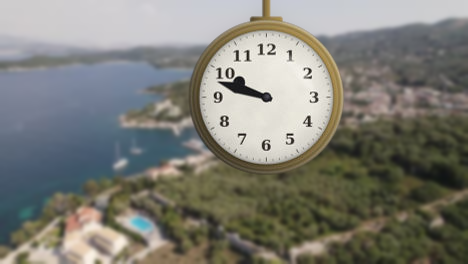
9:48
